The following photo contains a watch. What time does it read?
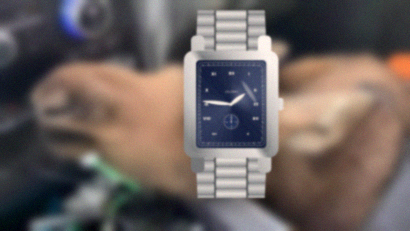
1:46
